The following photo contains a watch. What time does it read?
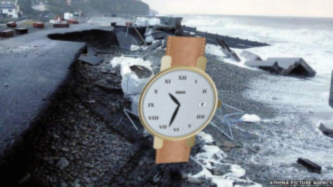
10:33
